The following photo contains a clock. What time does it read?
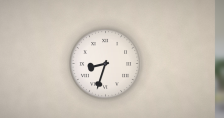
8:33
